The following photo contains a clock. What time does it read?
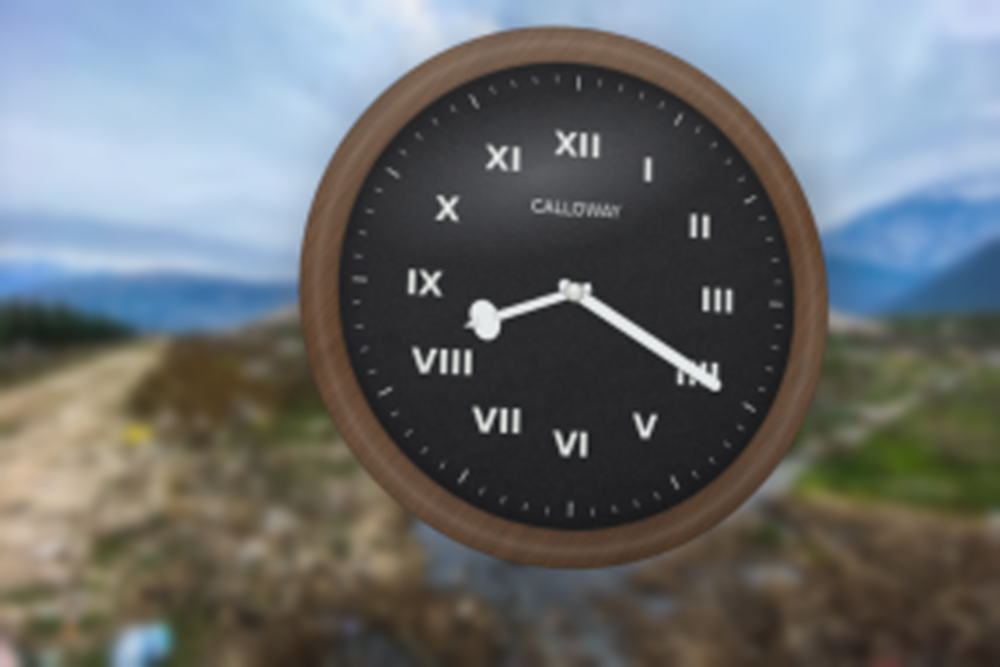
8:20
